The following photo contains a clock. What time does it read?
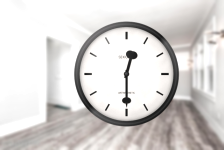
12:30
